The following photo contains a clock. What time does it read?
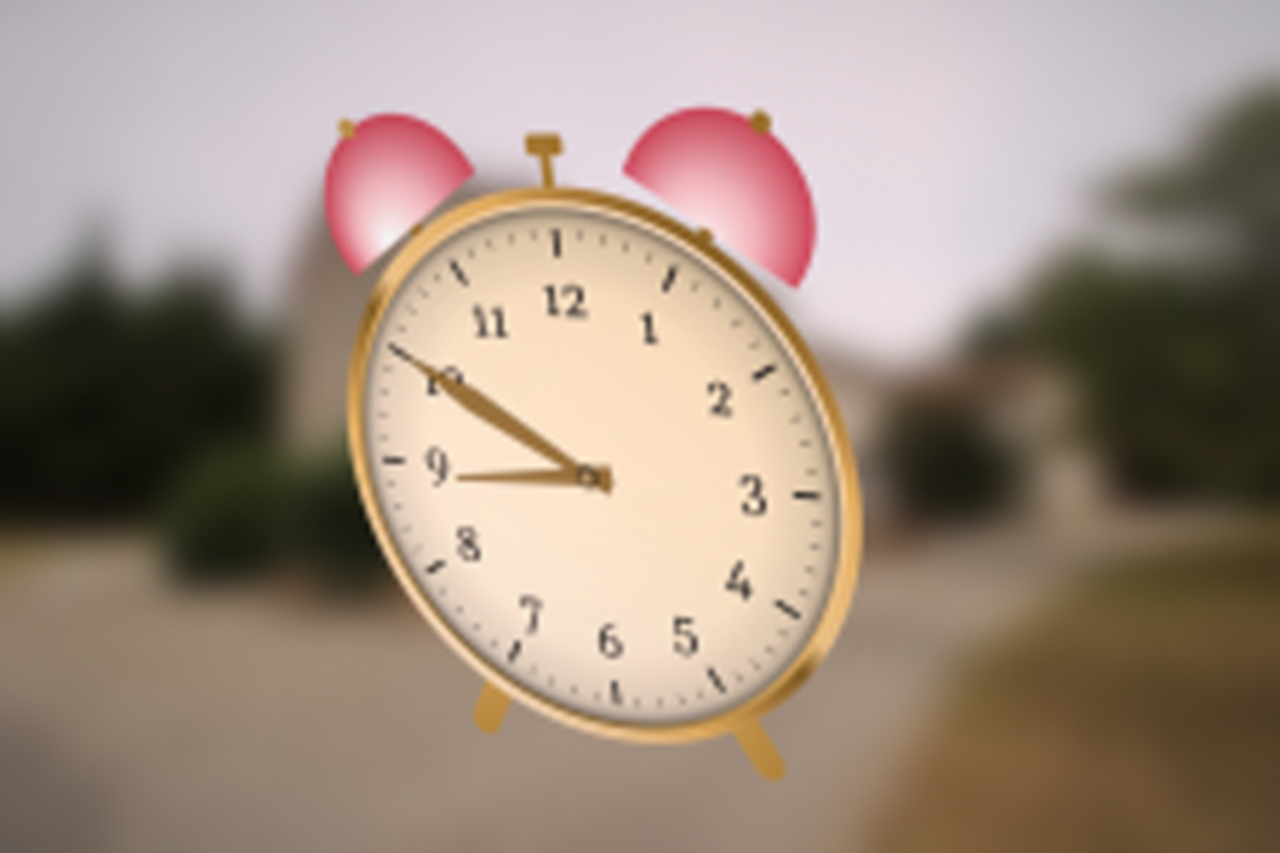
8:50
